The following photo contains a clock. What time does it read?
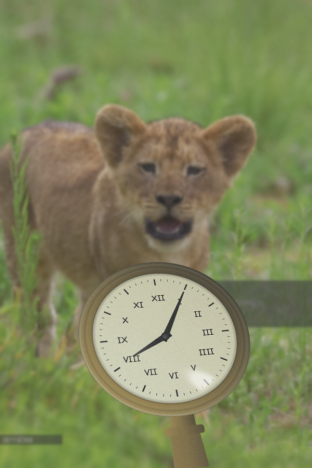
8:05
